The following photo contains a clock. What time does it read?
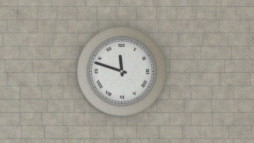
11:48
